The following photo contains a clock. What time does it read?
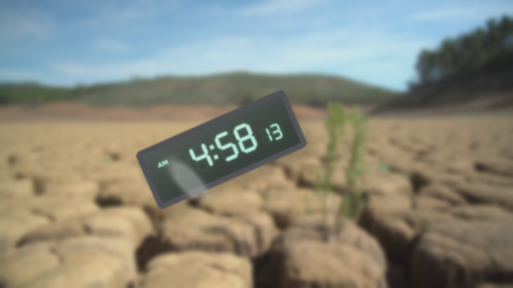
4:58:13
